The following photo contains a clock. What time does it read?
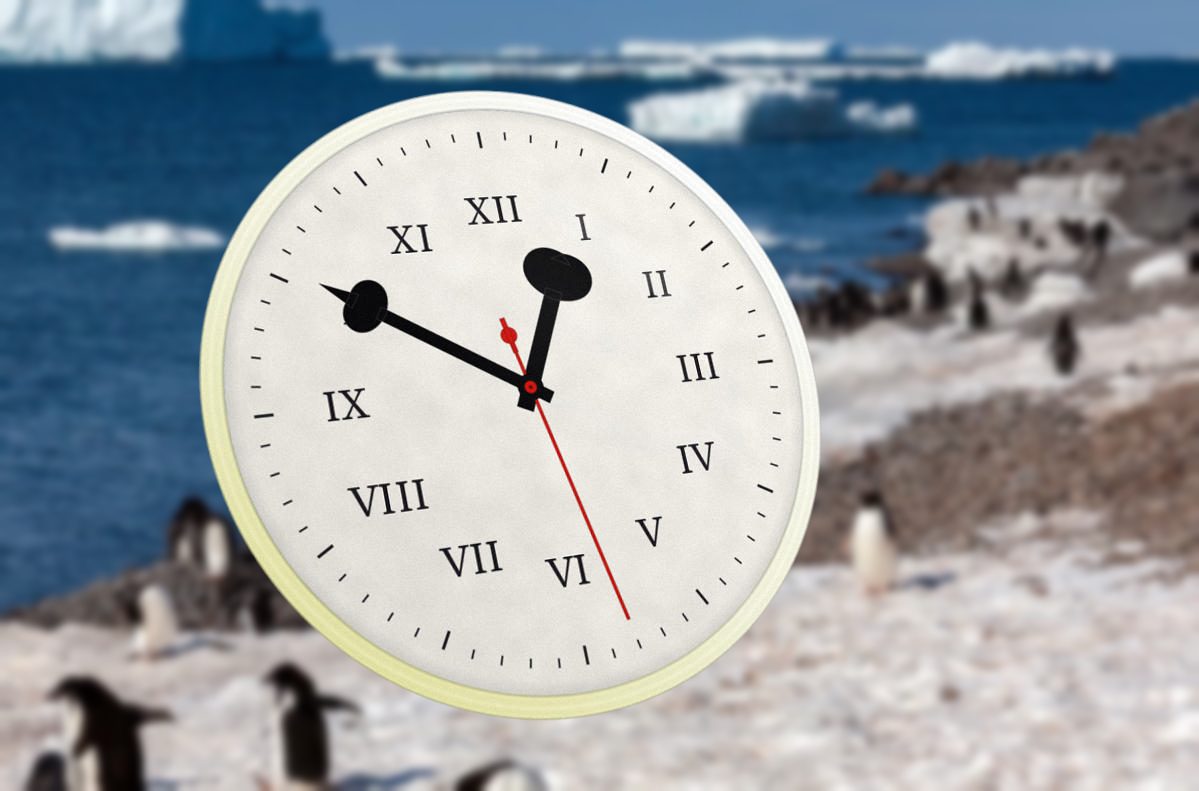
12:50:28
